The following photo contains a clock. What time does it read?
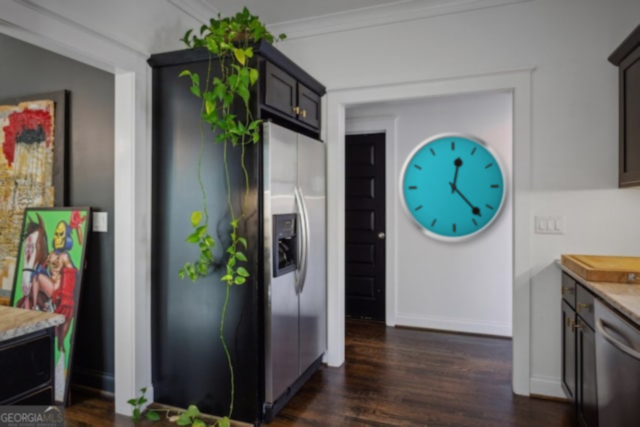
12:23
